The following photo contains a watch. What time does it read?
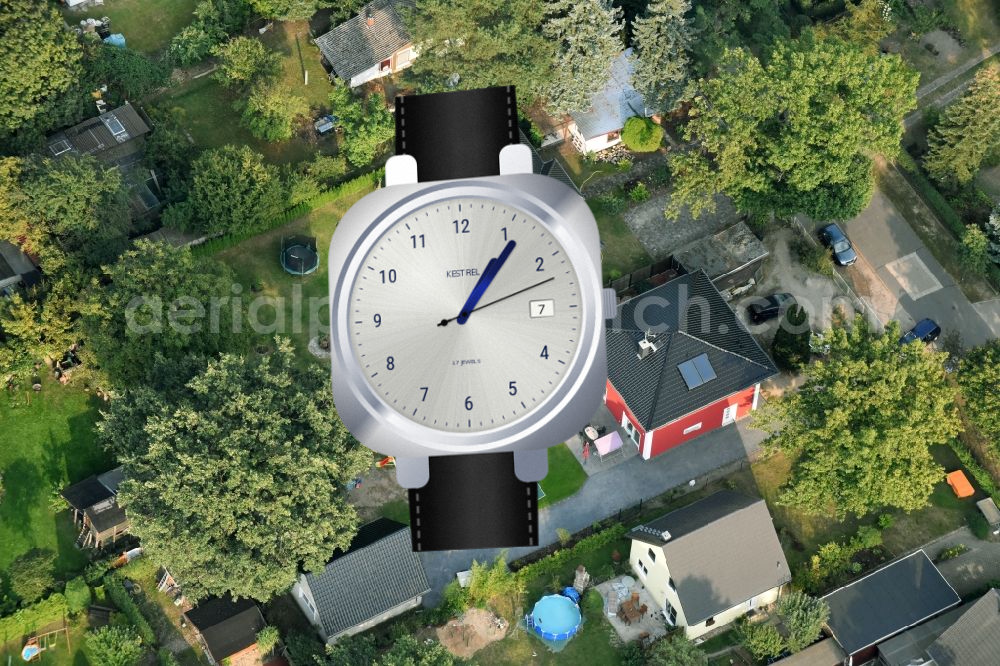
1:06:12
